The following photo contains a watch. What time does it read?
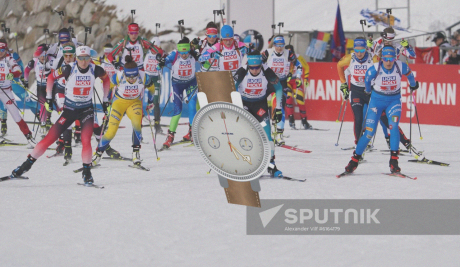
5:23
